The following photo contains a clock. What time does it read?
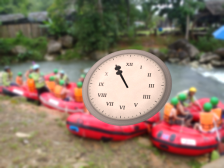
10:55
